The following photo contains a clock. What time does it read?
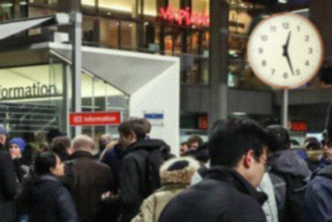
12:27
